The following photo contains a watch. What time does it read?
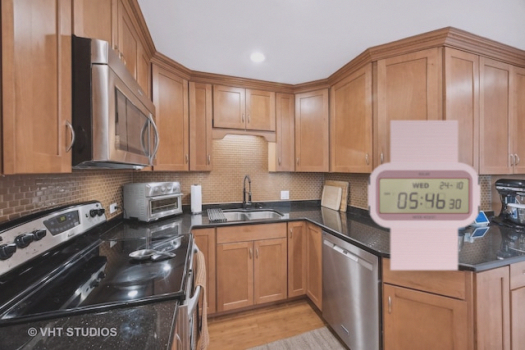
5:46:30
